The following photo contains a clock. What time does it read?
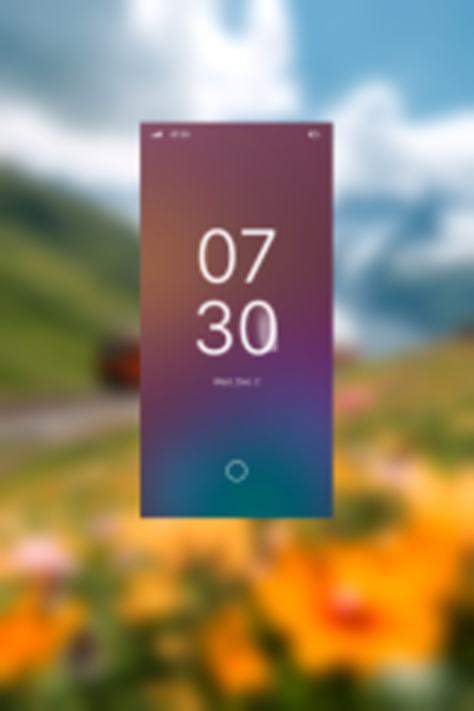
7:30
